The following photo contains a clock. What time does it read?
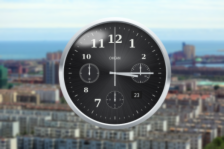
3:15
